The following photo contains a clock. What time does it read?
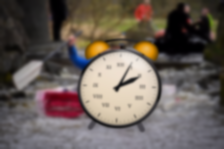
2:04
